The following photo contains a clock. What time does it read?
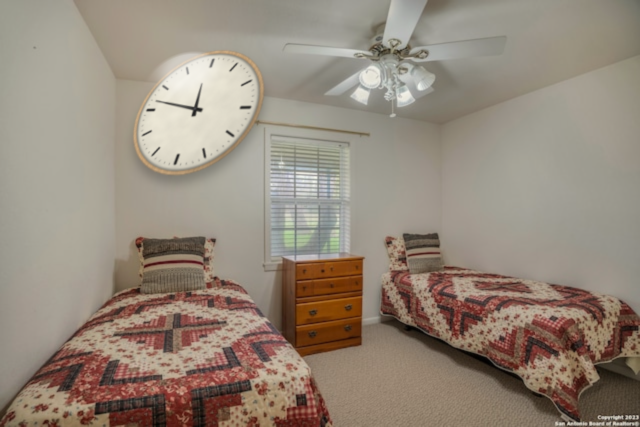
11:47
